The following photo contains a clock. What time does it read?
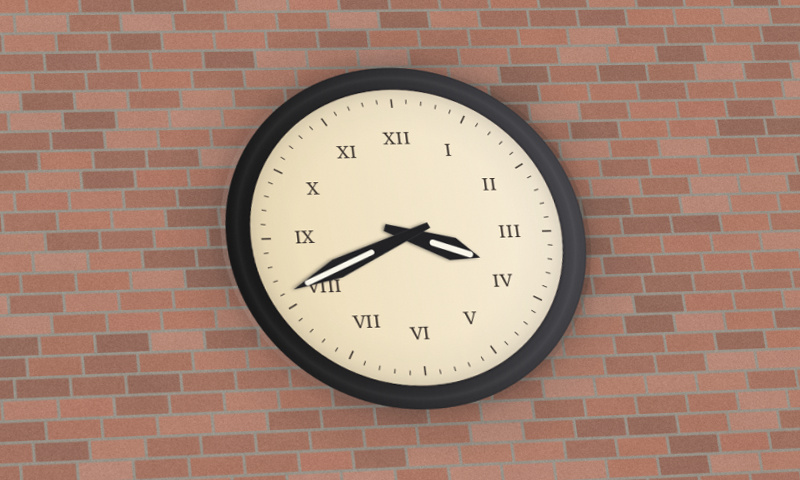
3:41
